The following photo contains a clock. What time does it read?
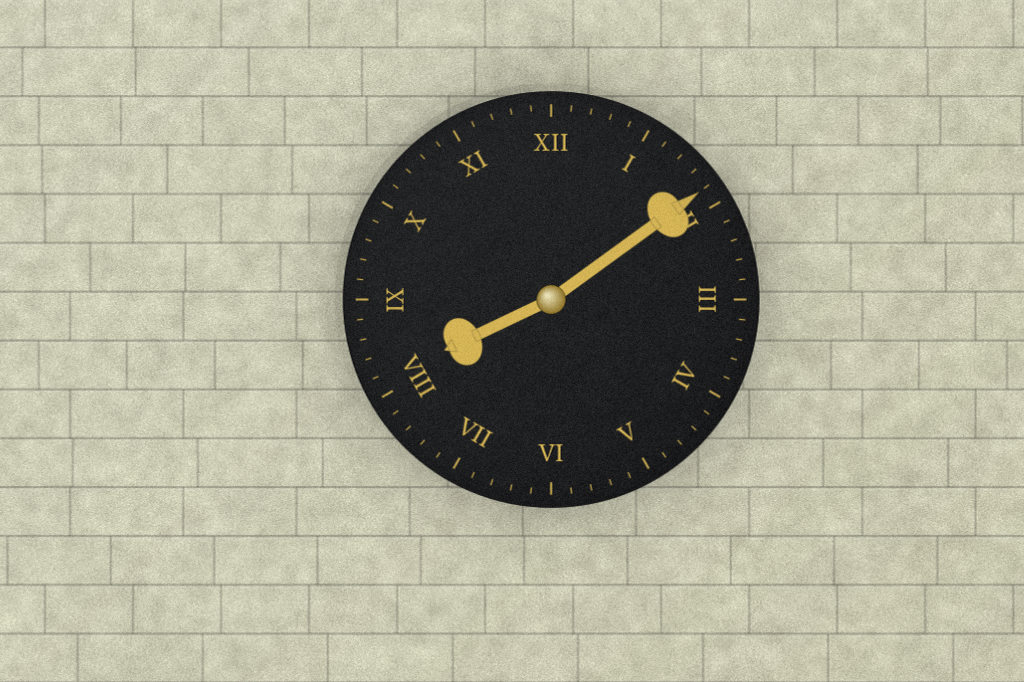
8:09
